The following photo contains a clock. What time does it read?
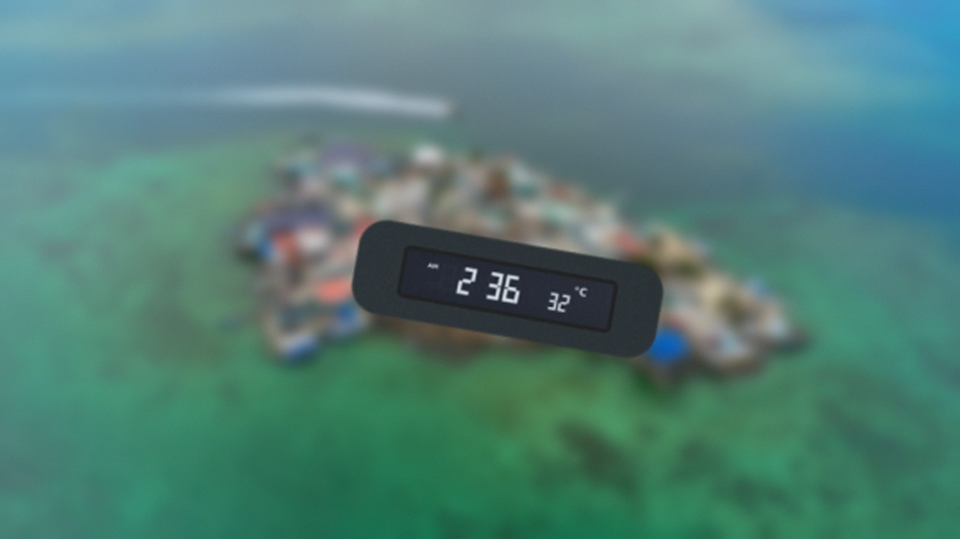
2:36
